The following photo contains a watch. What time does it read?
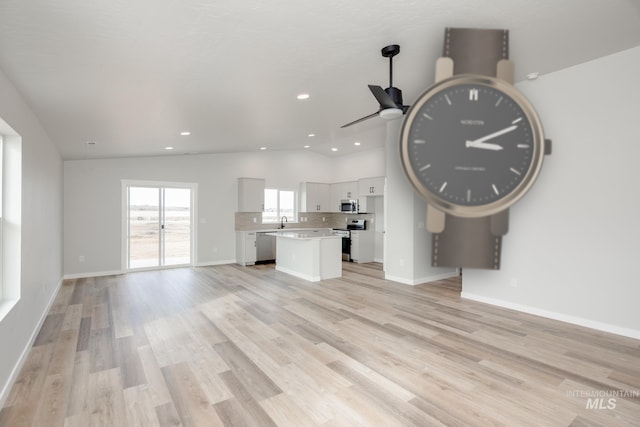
3:11
